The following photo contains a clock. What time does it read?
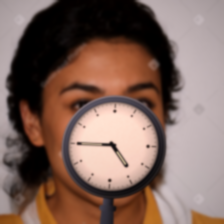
4:45
